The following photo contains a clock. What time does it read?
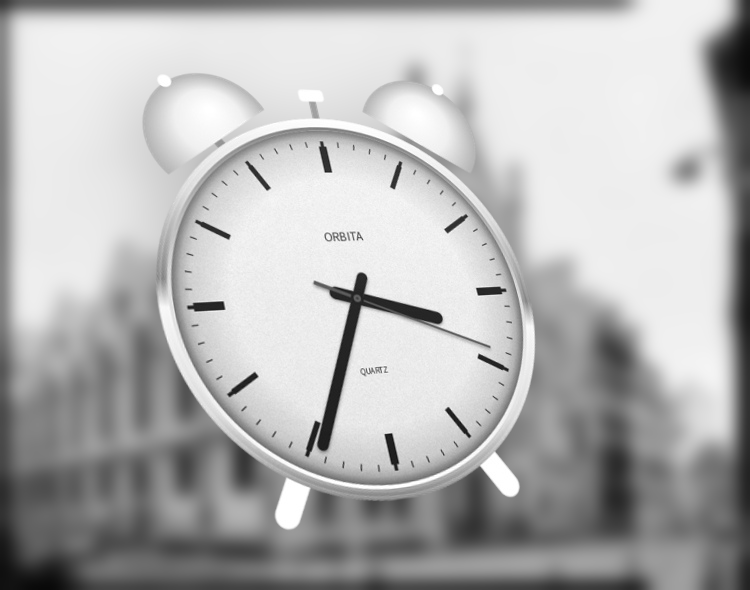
3:34:19
